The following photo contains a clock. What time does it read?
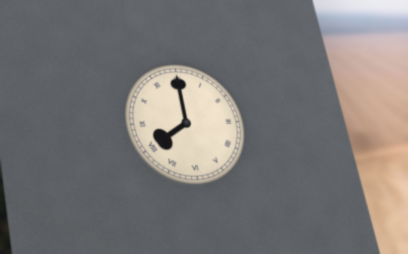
8:00
